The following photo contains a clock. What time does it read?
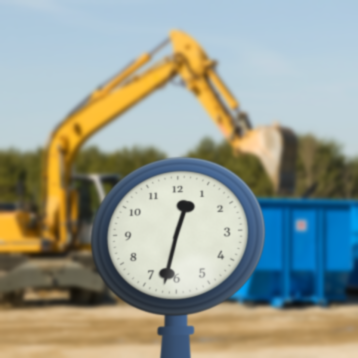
12:32
